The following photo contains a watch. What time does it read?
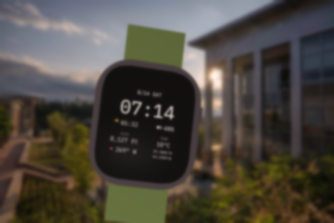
7:14
